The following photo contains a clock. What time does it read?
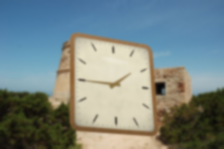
1:45
